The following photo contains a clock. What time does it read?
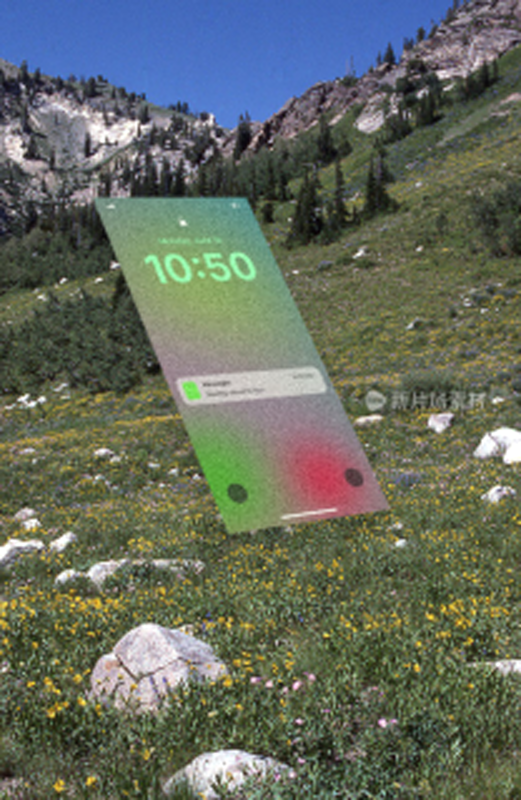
10:50
